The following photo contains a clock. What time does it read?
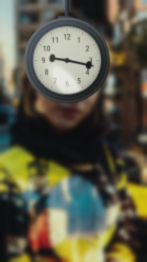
9:17
